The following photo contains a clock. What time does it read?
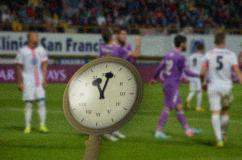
11:02
